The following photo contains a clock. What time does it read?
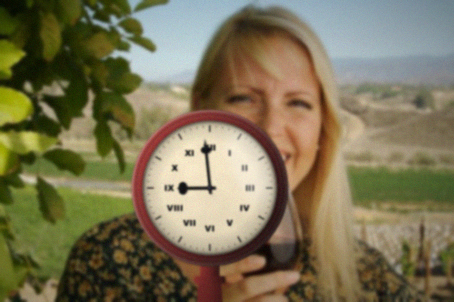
8:59
